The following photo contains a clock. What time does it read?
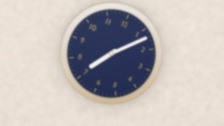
7:07
